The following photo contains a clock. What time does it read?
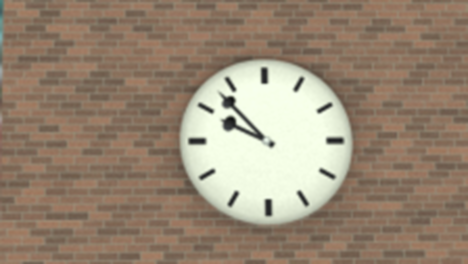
9:53
